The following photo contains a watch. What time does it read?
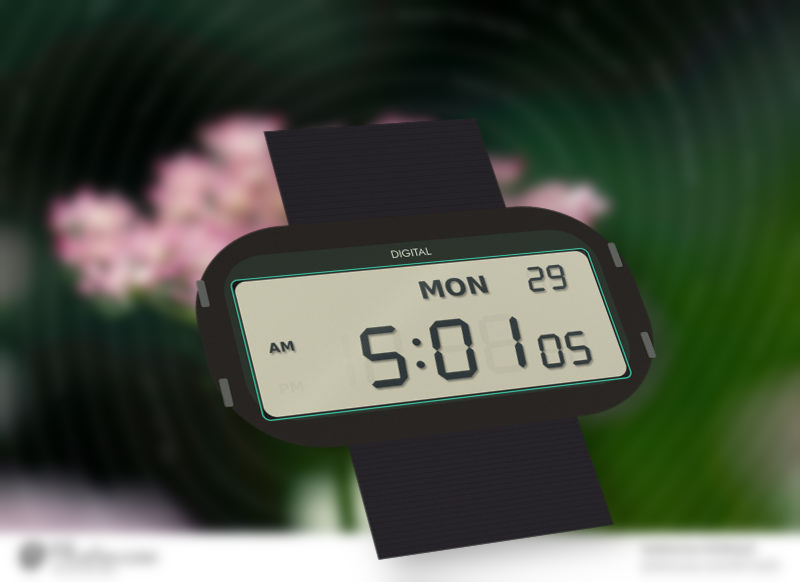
5:01:05
